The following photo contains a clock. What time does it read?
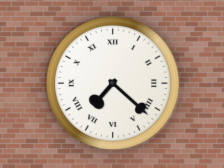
7:22
